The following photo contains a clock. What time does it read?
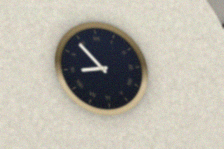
8:54
